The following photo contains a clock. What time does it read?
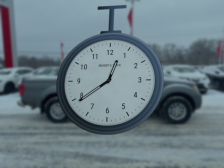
12:39
